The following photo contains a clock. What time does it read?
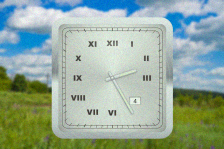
2:25
